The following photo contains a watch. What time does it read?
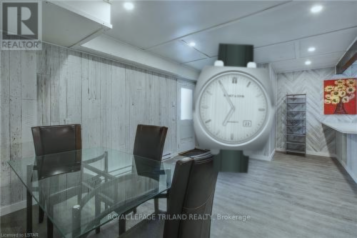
6:55
